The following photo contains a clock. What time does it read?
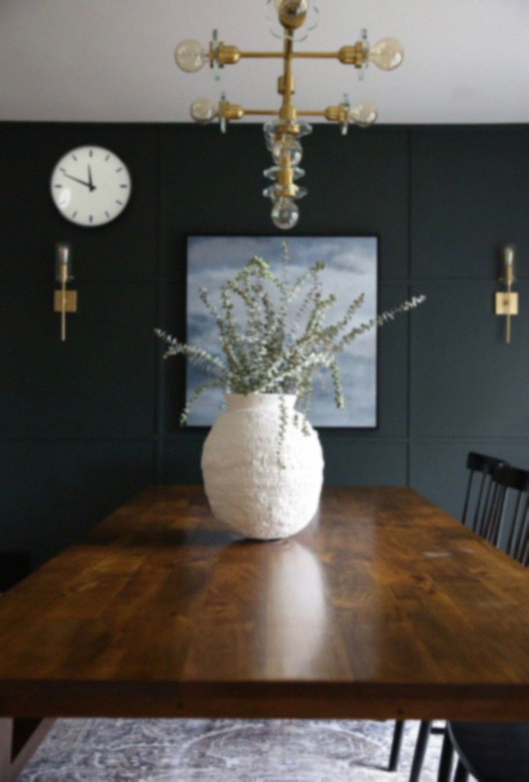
11:49
